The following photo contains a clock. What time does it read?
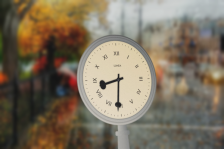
8:31
